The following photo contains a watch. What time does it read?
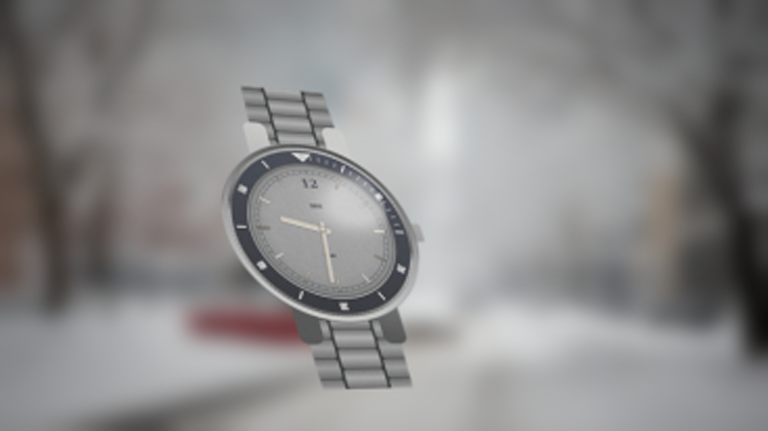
9:31
